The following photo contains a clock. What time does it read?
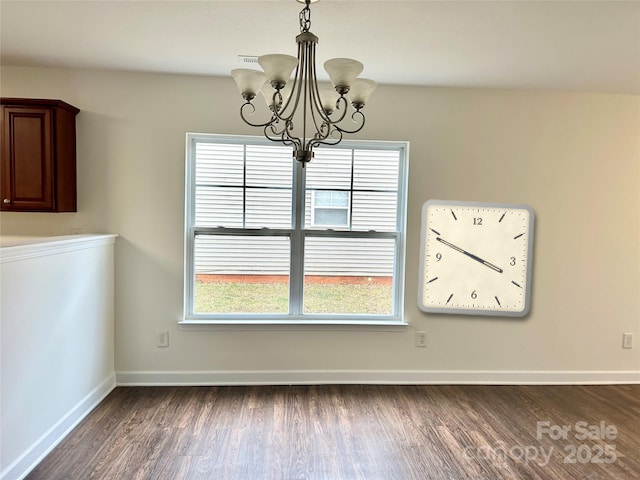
3:49
